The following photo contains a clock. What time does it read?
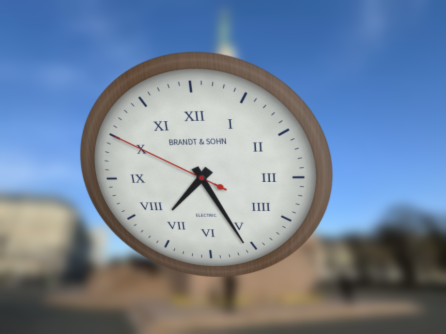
7:25:50
